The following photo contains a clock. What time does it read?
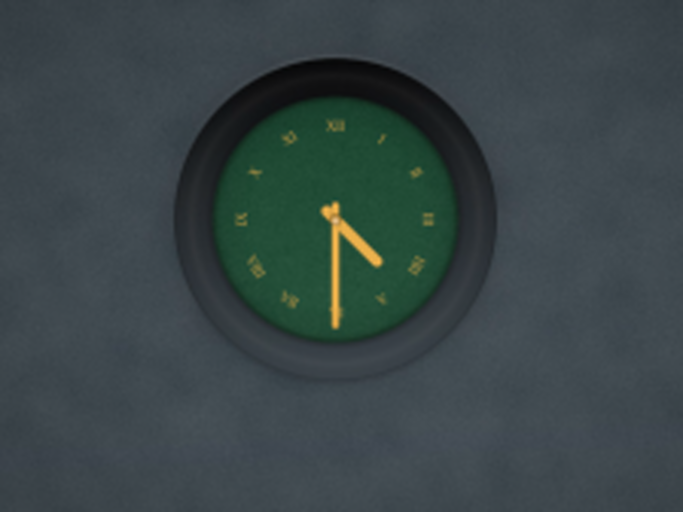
4:30
